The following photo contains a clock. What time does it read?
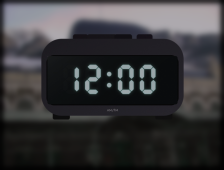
12:00
